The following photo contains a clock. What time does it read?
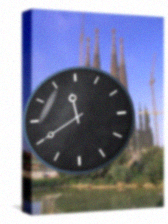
11:40
